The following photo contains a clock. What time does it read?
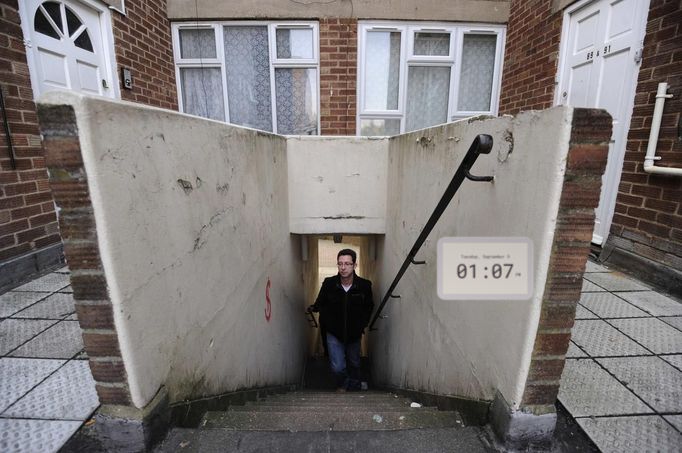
1:07
